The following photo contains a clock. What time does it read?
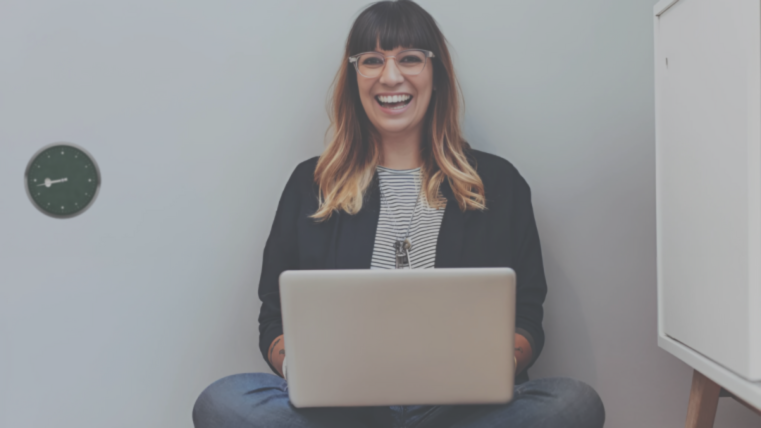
8:43
